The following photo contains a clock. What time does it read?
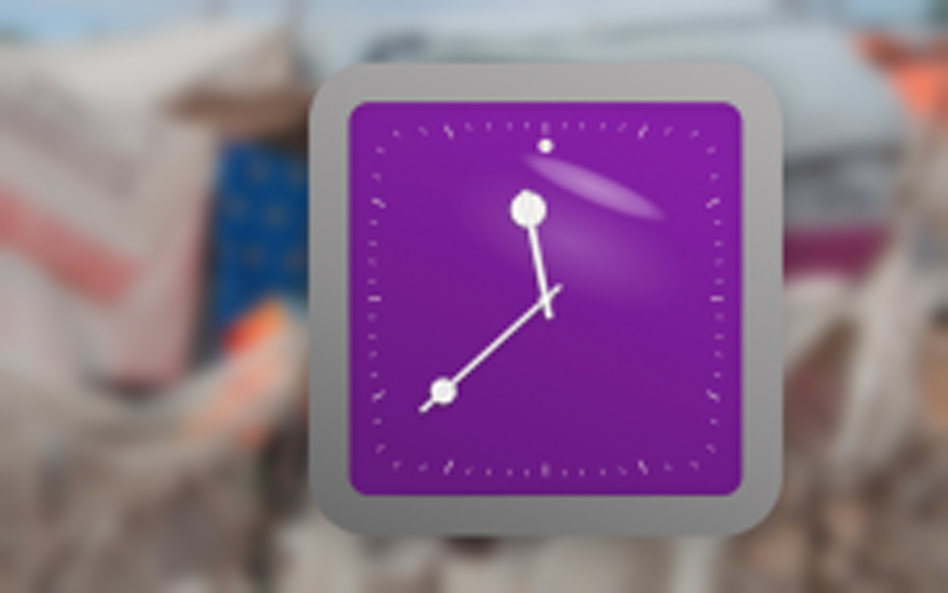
11:38
